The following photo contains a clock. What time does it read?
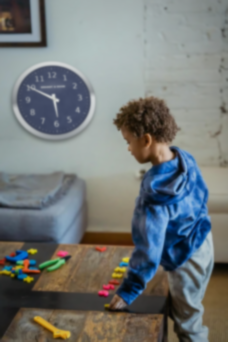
5:50
